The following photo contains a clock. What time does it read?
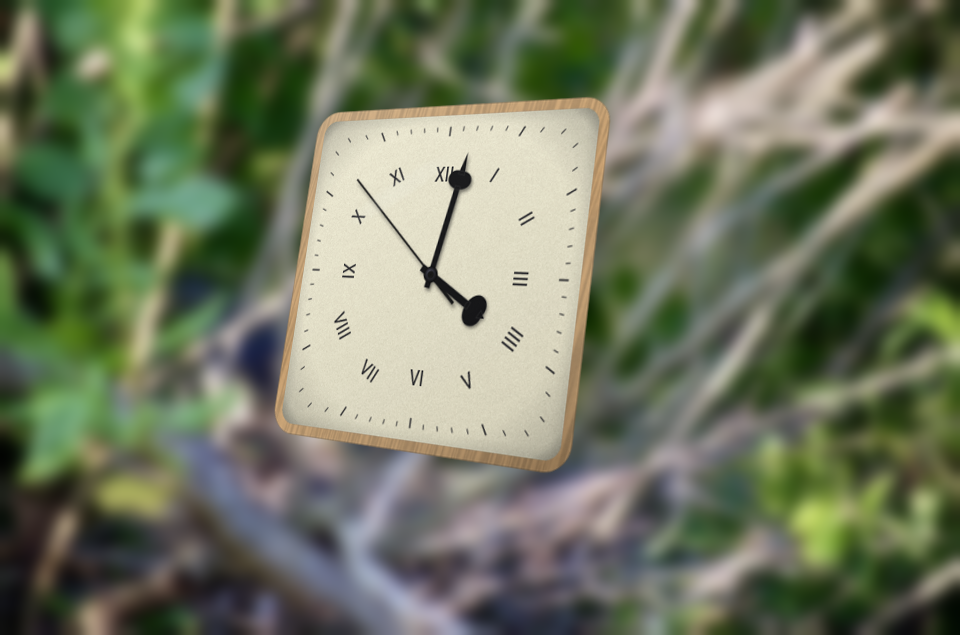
4:01:52
